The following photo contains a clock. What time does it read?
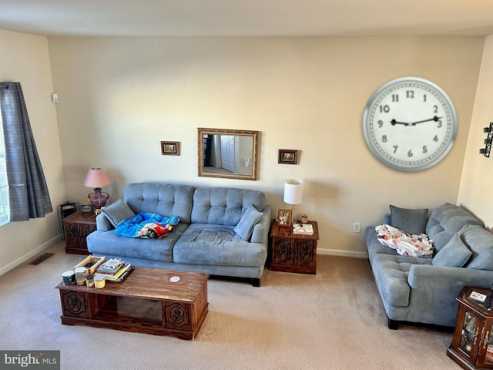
9:13
